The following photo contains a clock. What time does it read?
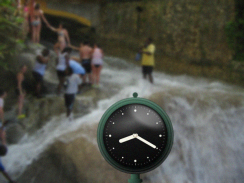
8:20
